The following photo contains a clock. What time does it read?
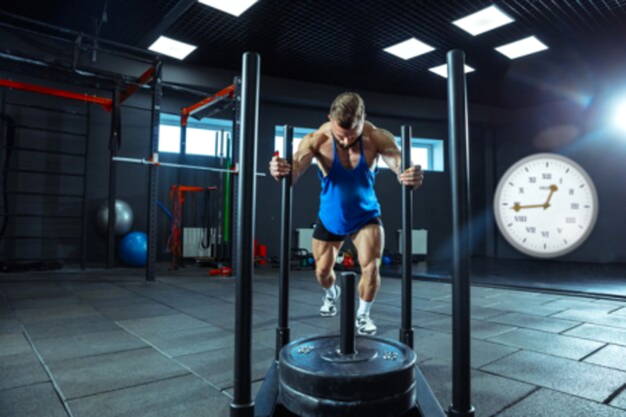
12:44
